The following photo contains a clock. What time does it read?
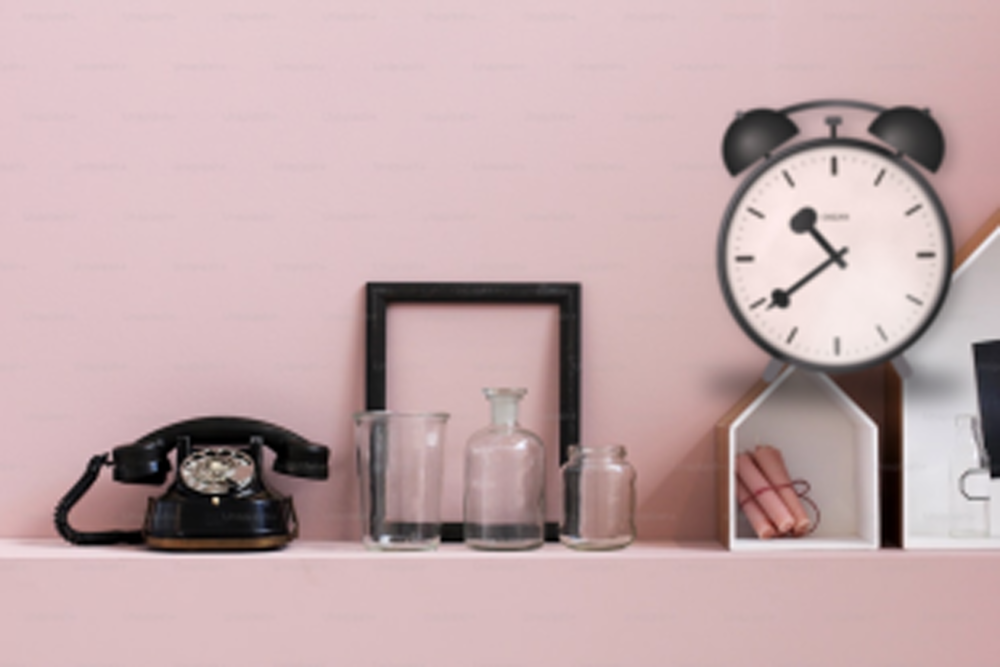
10:39
